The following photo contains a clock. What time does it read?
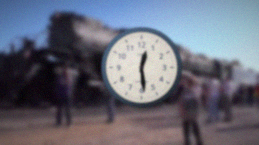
12:29
